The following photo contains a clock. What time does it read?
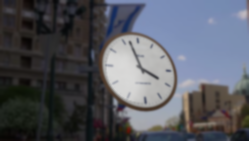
3:57
